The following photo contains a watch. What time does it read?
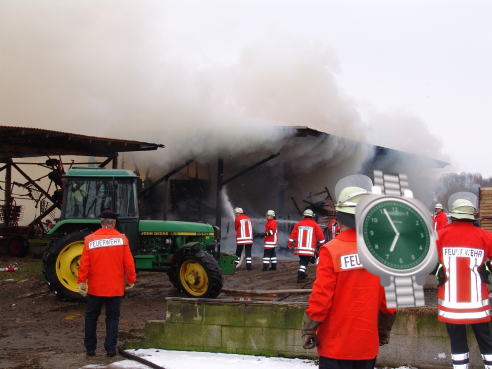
6:56
